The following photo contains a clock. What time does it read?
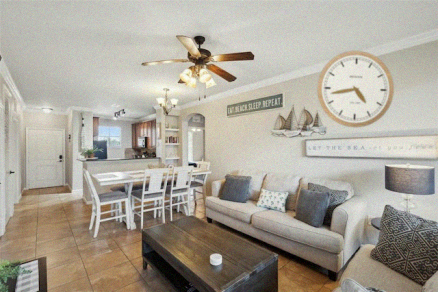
4:43
